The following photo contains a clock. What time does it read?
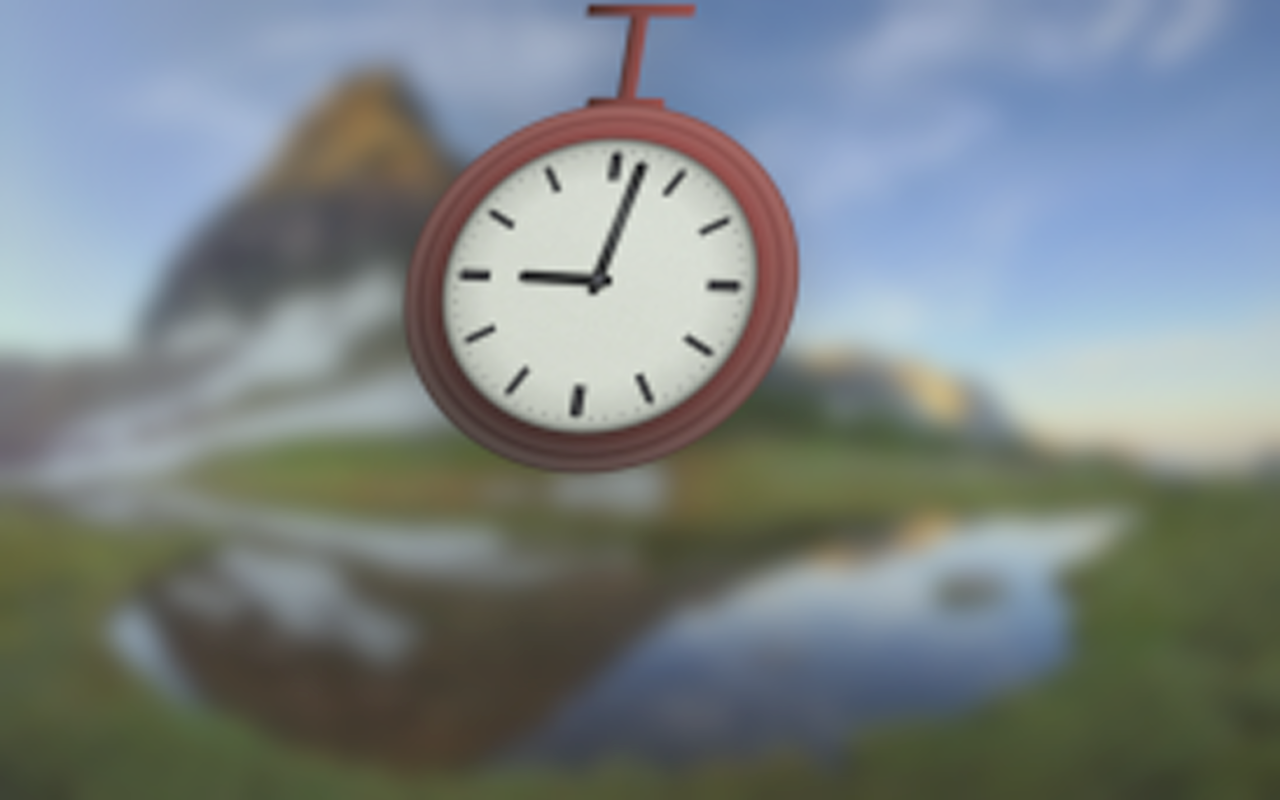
9:02
